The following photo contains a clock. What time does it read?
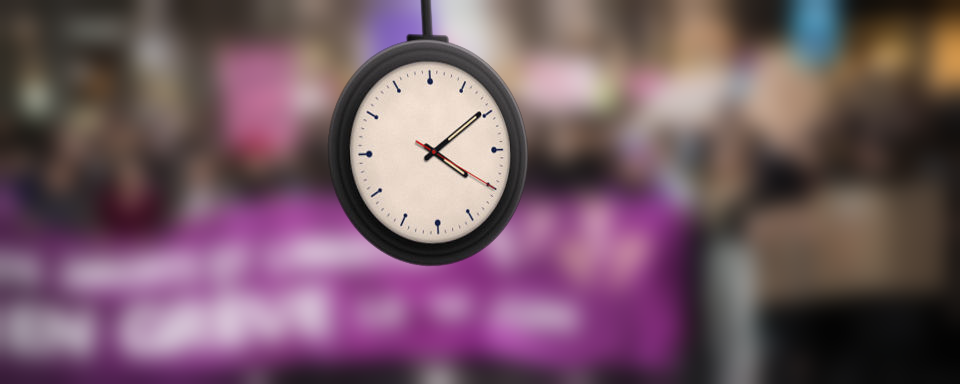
4:09:20
